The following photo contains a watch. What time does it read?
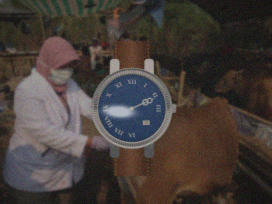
2:11
